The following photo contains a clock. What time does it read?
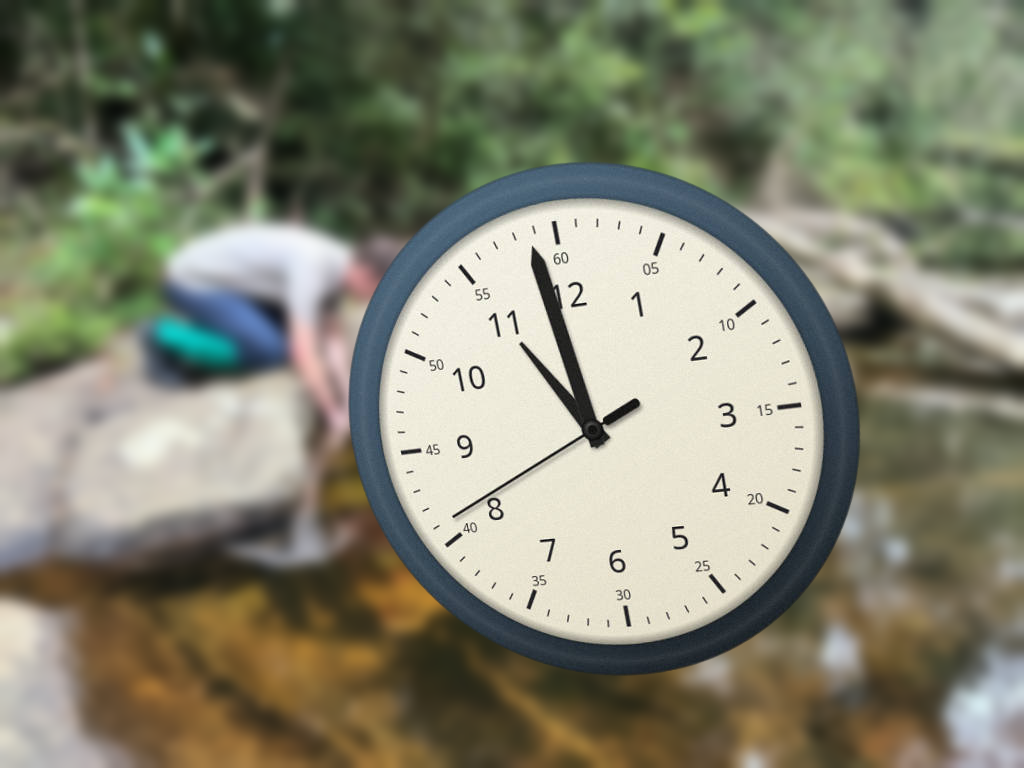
10:58:41
